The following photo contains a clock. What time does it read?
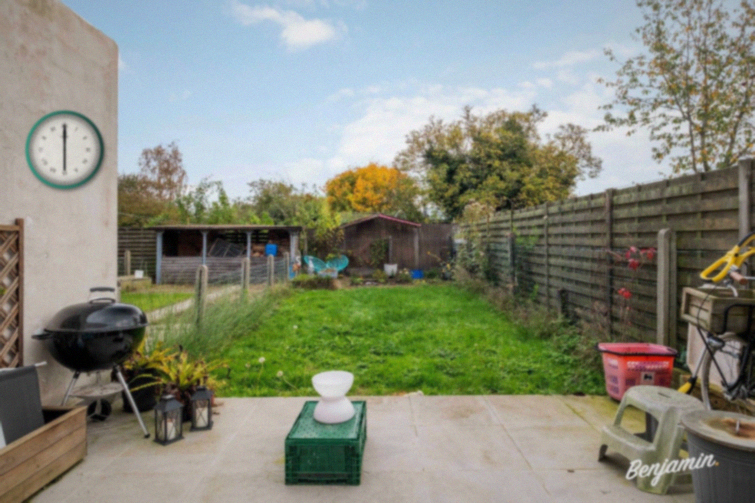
6:00
